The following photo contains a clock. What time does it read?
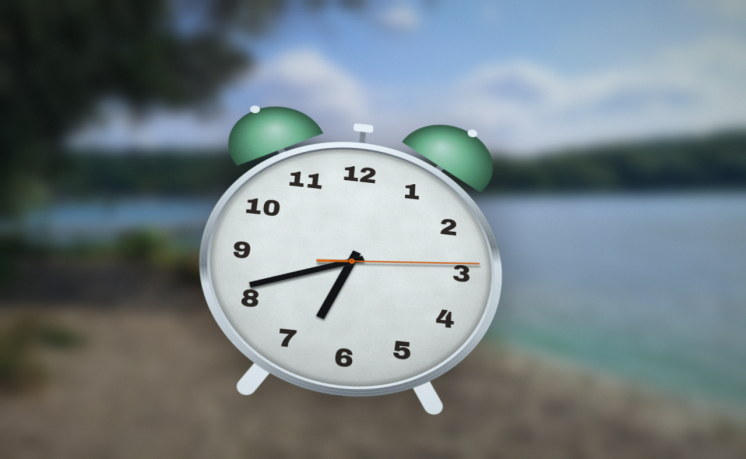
6:41:14
